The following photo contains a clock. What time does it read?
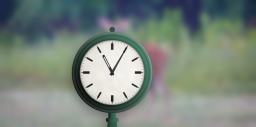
11:05
